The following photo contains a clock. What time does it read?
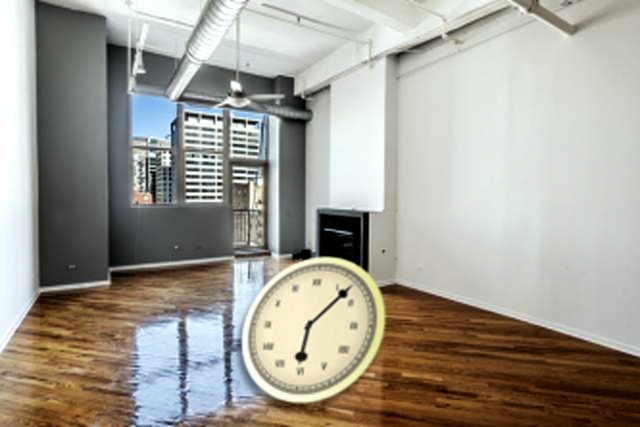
6:07
